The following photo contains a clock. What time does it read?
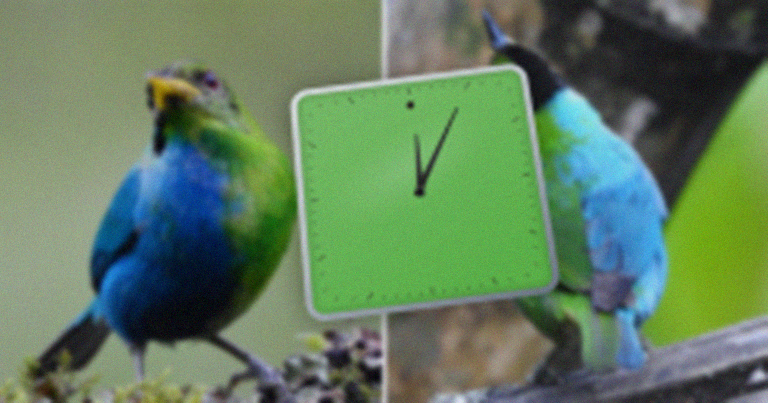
12:05
